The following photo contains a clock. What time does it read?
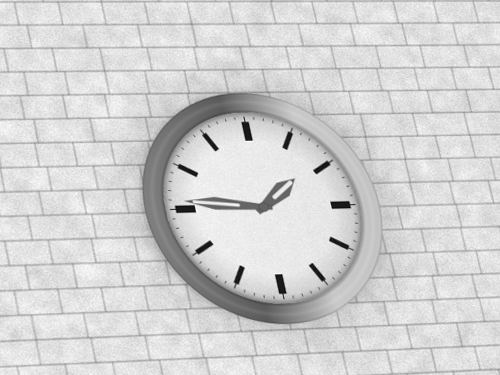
1:46
